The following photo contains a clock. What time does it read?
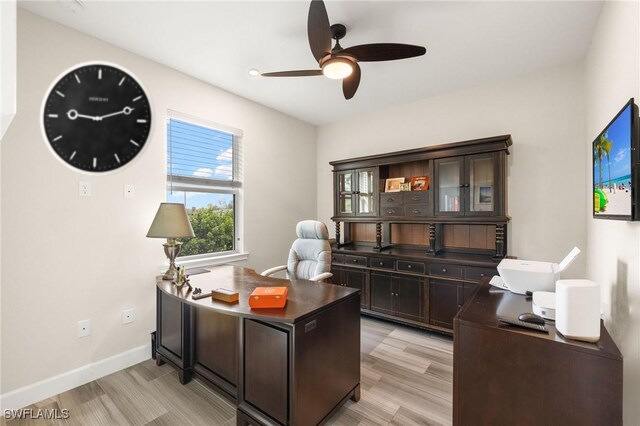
9:12
